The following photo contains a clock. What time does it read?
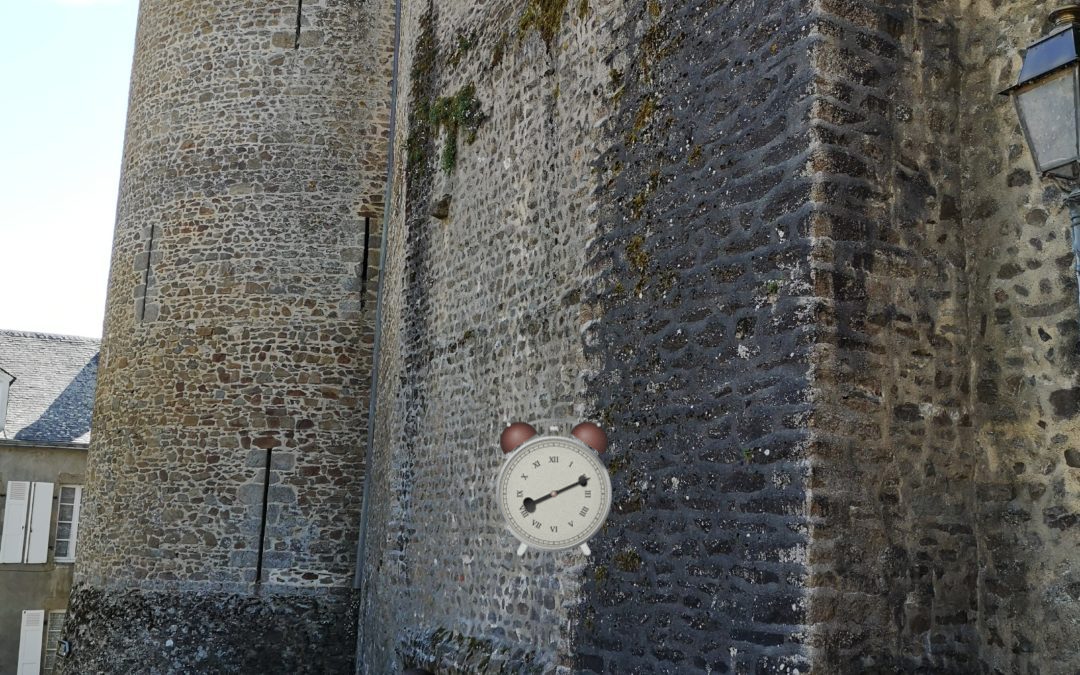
8:11
